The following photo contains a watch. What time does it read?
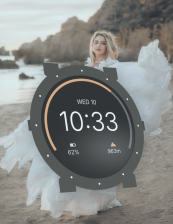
10:33
